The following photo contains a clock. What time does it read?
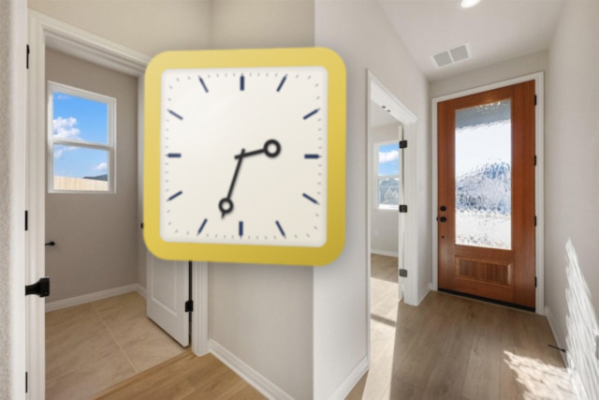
2:33
